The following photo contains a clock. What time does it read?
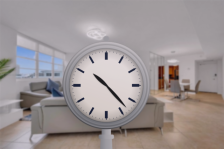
10:23
